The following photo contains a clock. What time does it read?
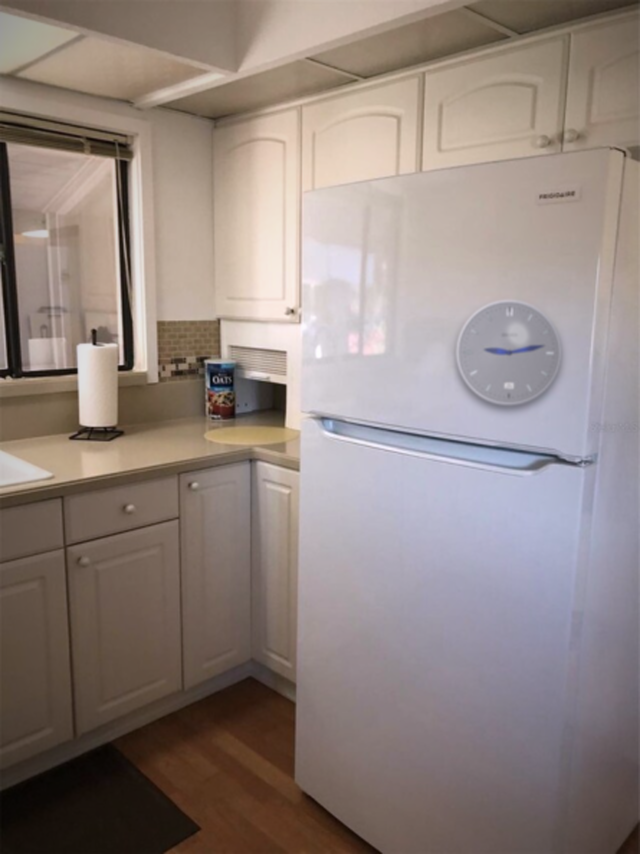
9:13
